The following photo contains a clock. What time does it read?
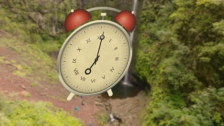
7:01
